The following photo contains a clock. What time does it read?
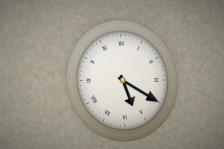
5:20
